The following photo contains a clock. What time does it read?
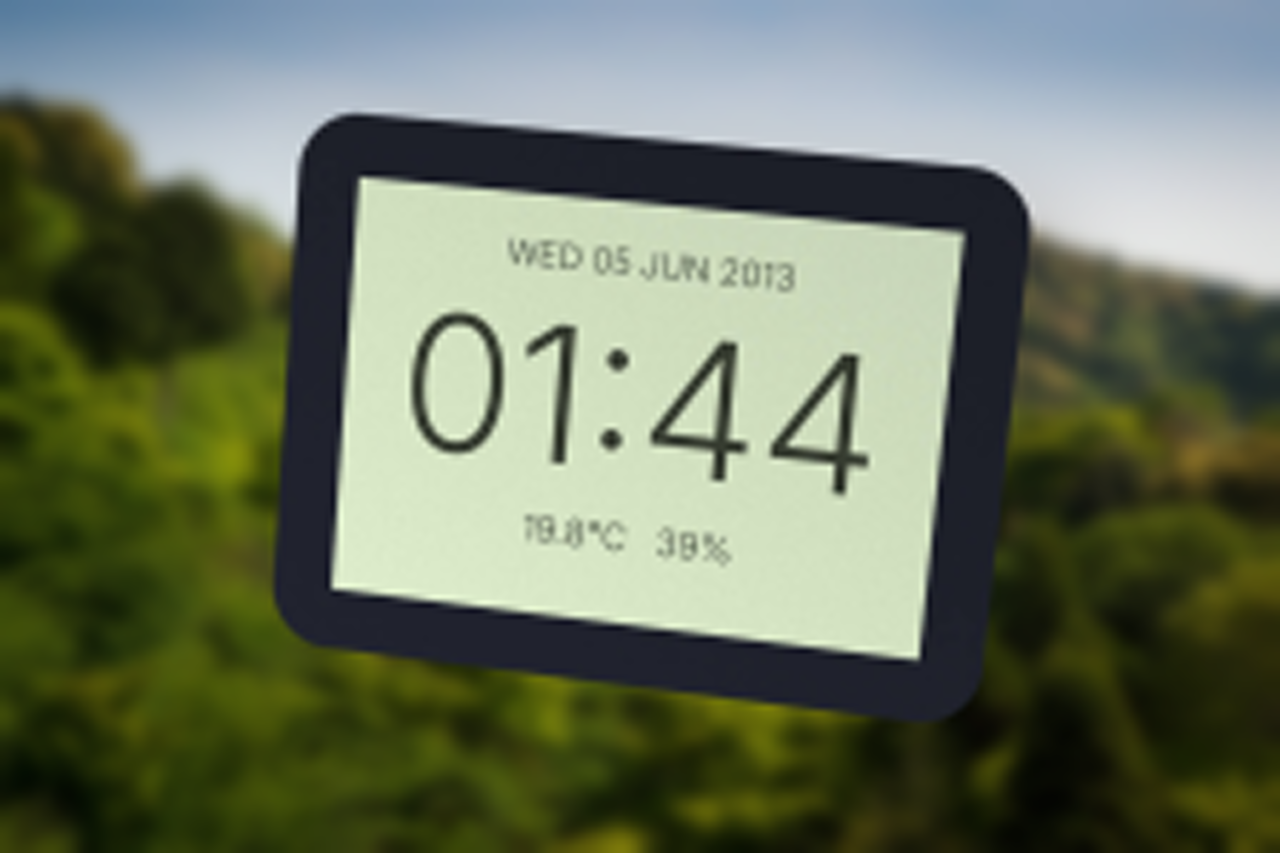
1:44
